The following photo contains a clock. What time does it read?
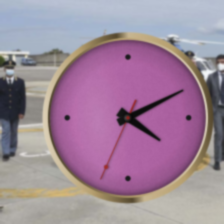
4:10:34
